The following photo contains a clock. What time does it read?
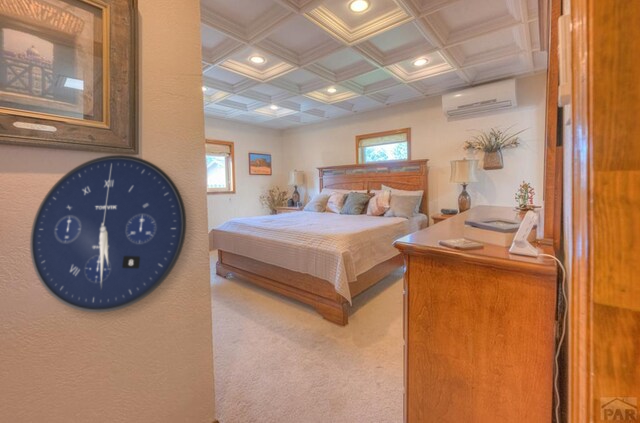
5:29
